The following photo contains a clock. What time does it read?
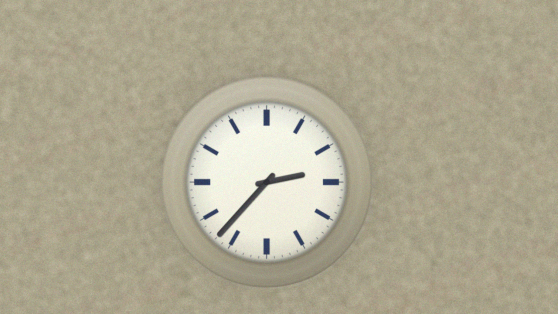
2:37
